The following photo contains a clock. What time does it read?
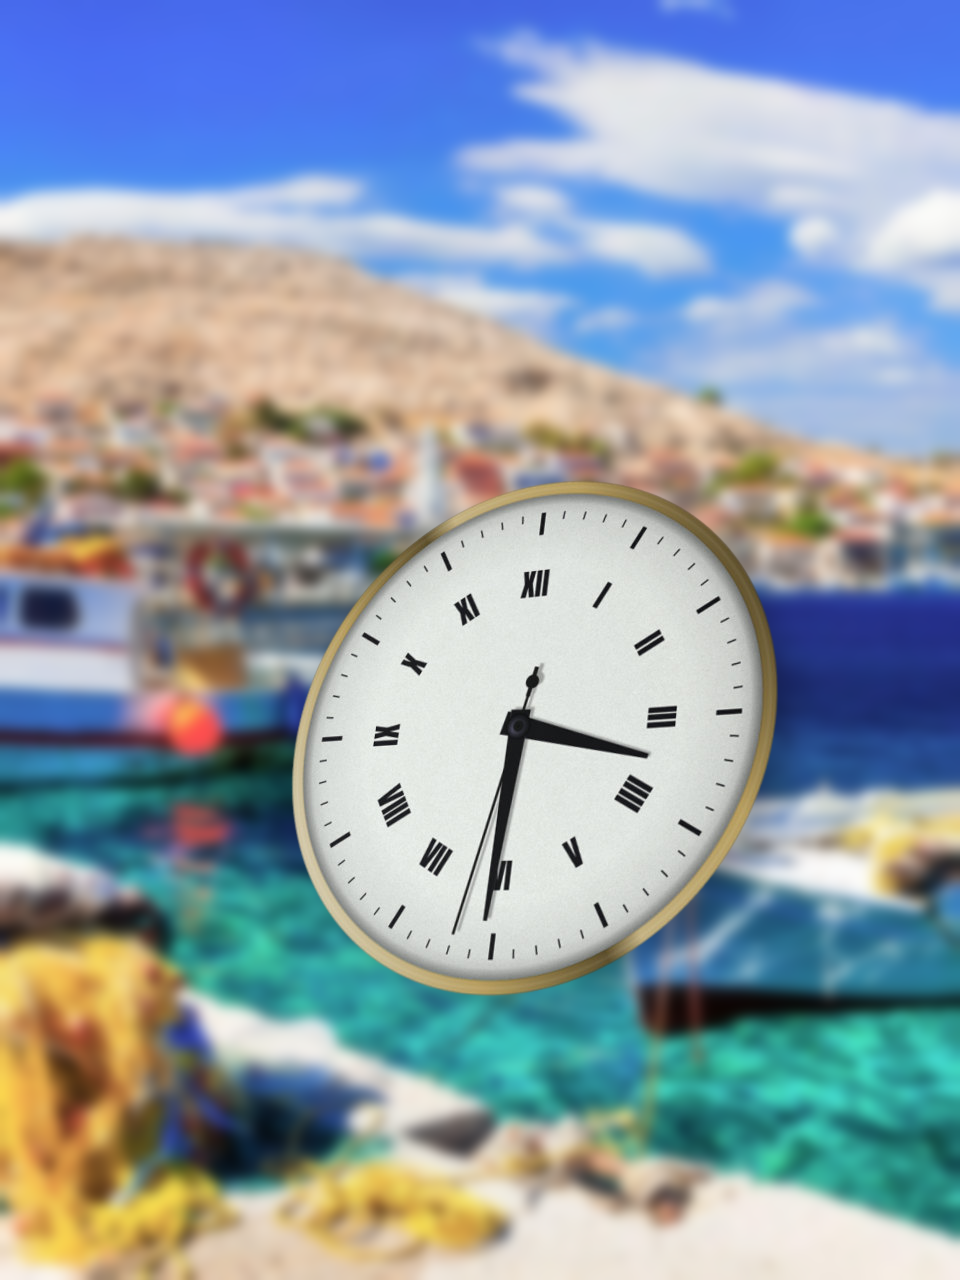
3:30:32
